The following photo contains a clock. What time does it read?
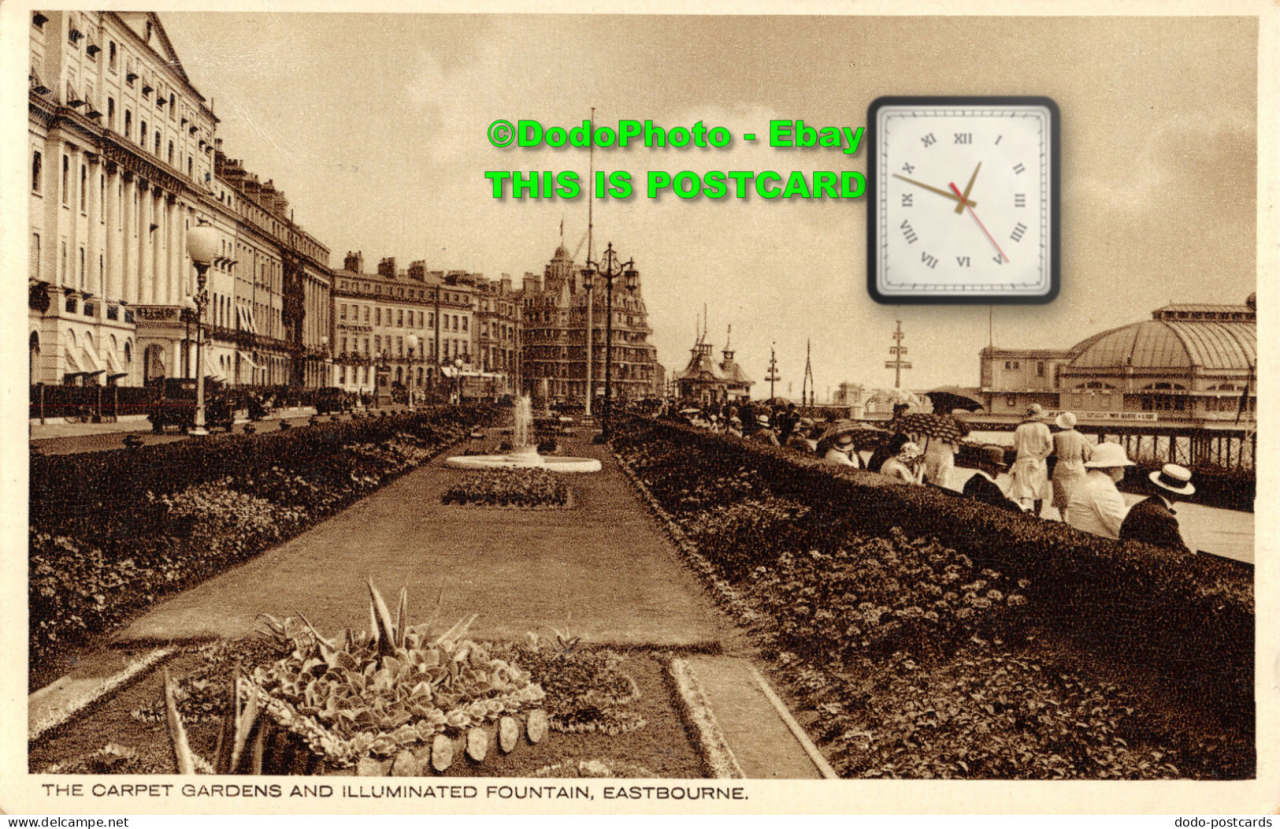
12:48:24
